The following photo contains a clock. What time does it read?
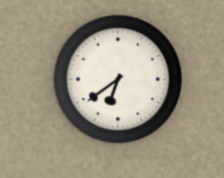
6:39
